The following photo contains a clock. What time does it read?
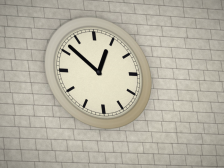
12:52
